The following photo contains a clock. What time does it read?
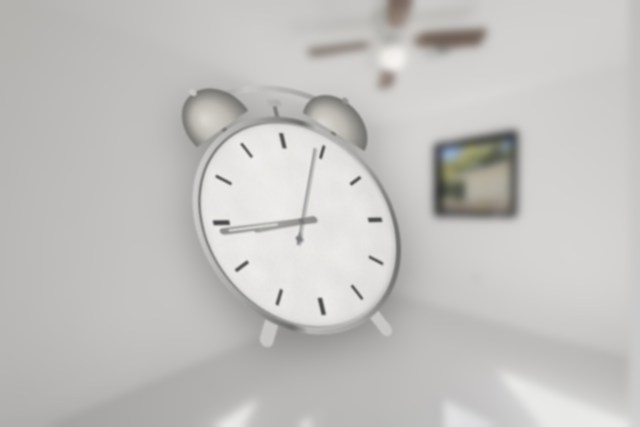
8:44:04
